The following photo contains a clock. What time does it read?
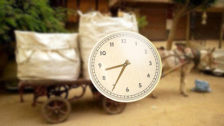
8:35
